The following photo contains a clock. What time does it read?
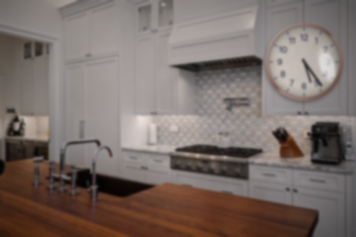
5:24
